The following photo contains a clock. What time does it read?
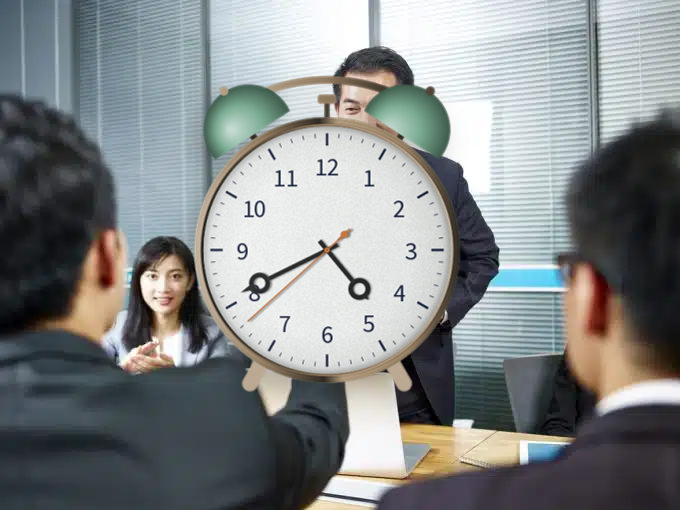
4:40:38
